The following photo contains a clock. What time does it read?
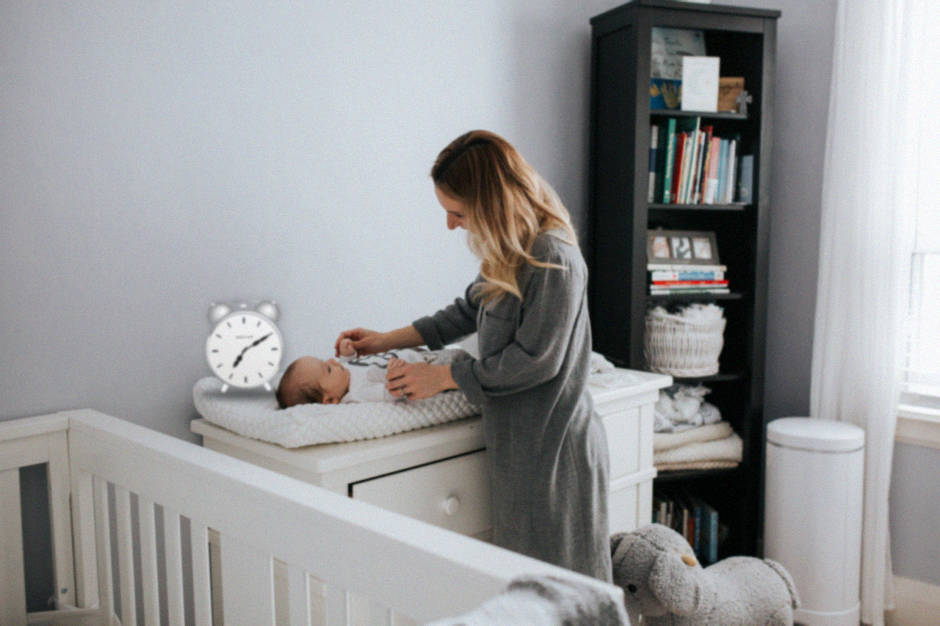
7:10
